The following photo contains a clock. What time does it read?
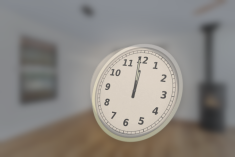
11:59
